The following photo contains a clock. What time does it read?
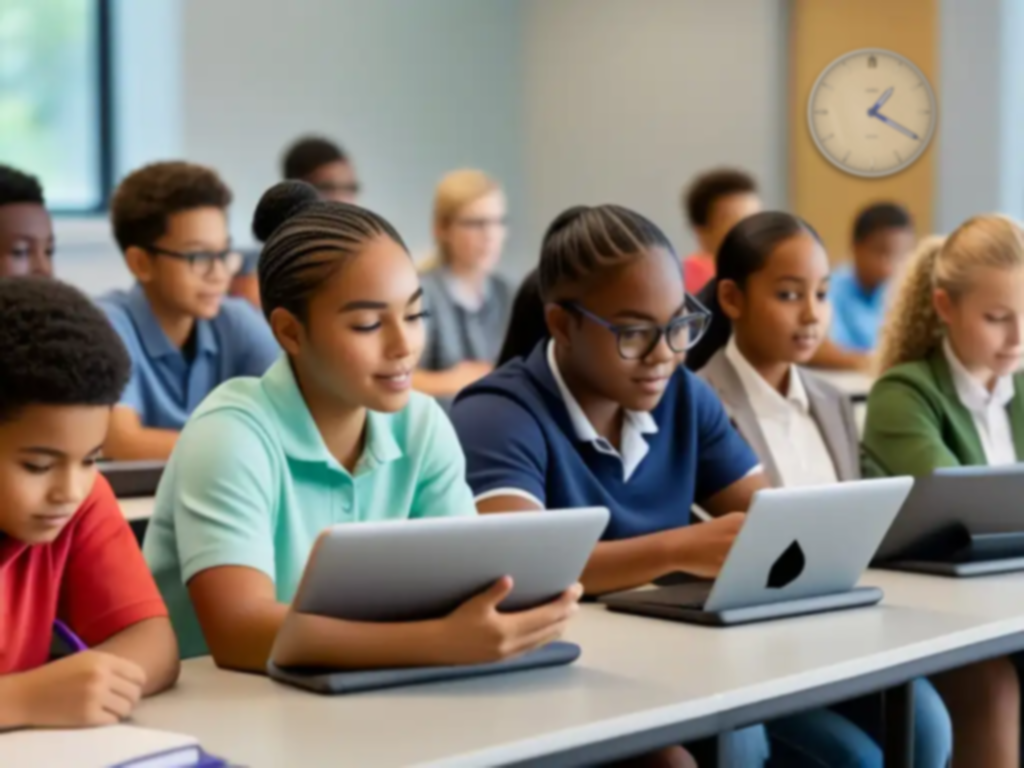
1:20
